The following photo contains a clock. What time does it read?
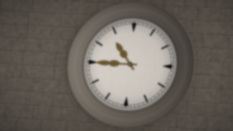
10:45
